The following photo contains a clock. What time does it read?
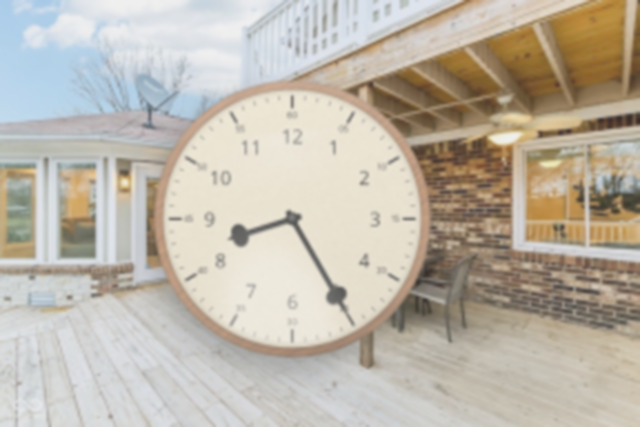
8:25
